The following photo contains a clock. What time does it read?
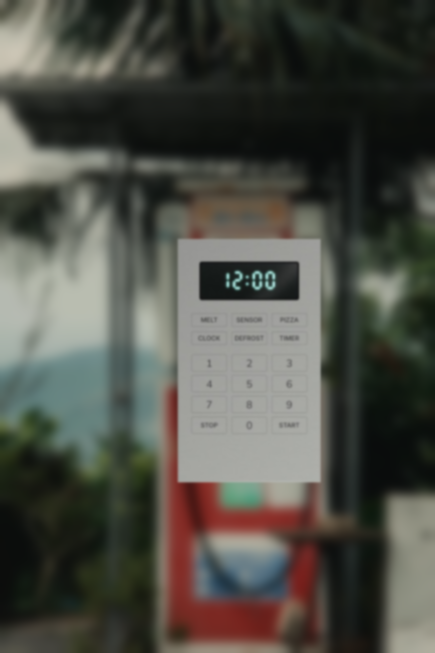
12:00
